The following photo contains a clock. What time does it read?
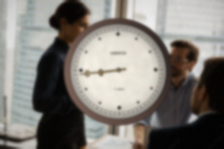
8:44
